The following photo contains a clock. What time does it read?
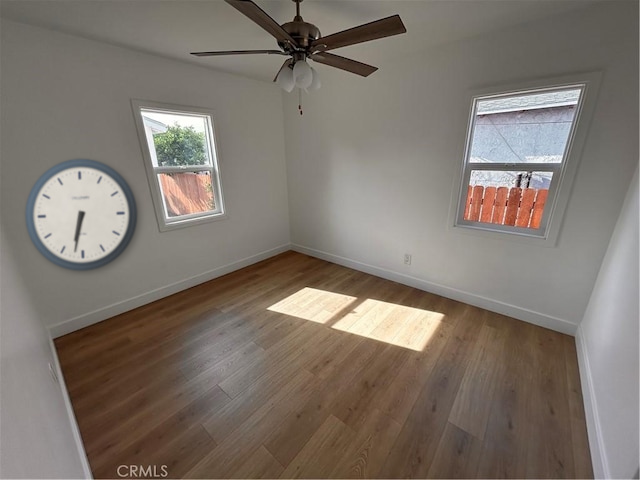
6:32
